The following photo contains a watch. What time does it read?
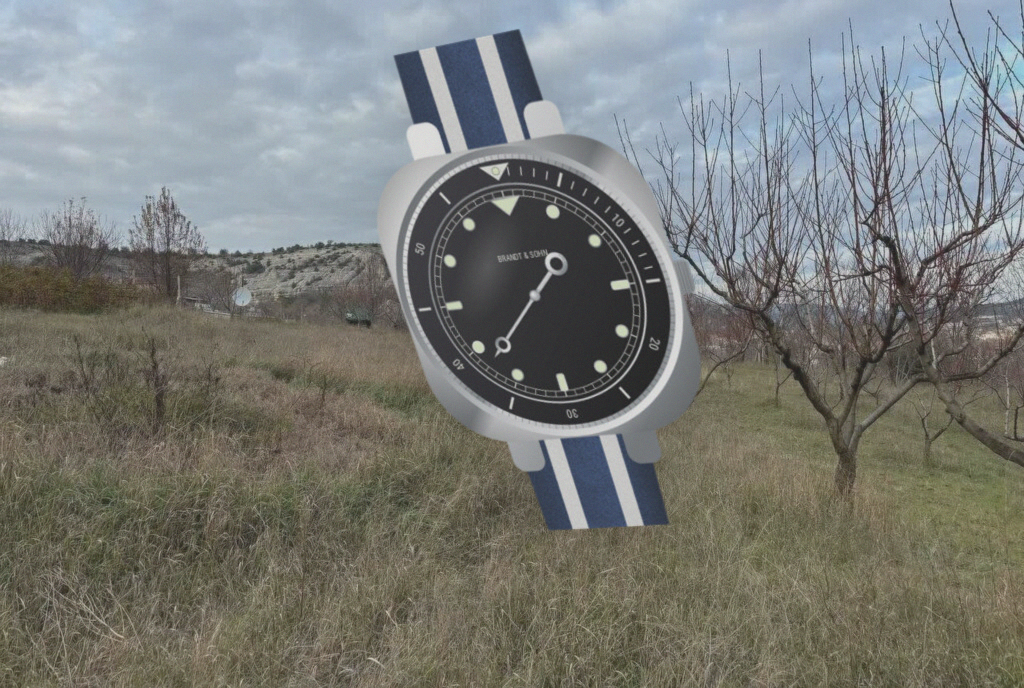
1:38
